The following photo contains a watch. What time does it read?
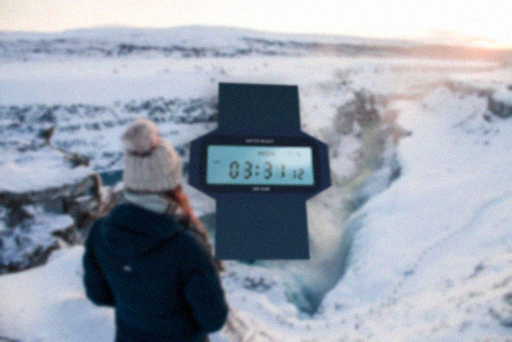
3:31:12
